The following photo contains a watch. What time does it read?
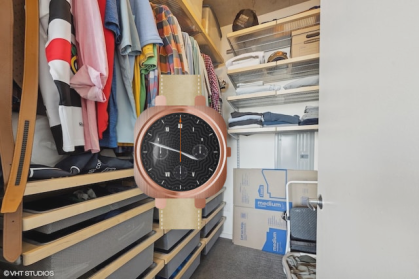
3:48
